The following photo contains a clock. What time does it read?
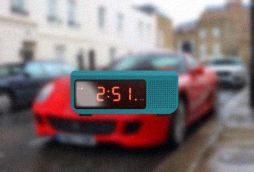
2:51
